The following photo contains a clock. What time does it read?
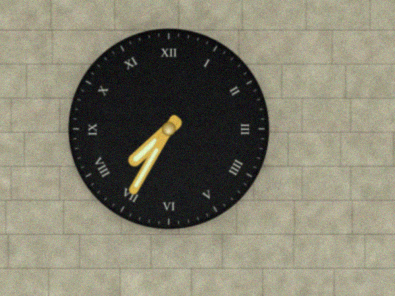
7:35
